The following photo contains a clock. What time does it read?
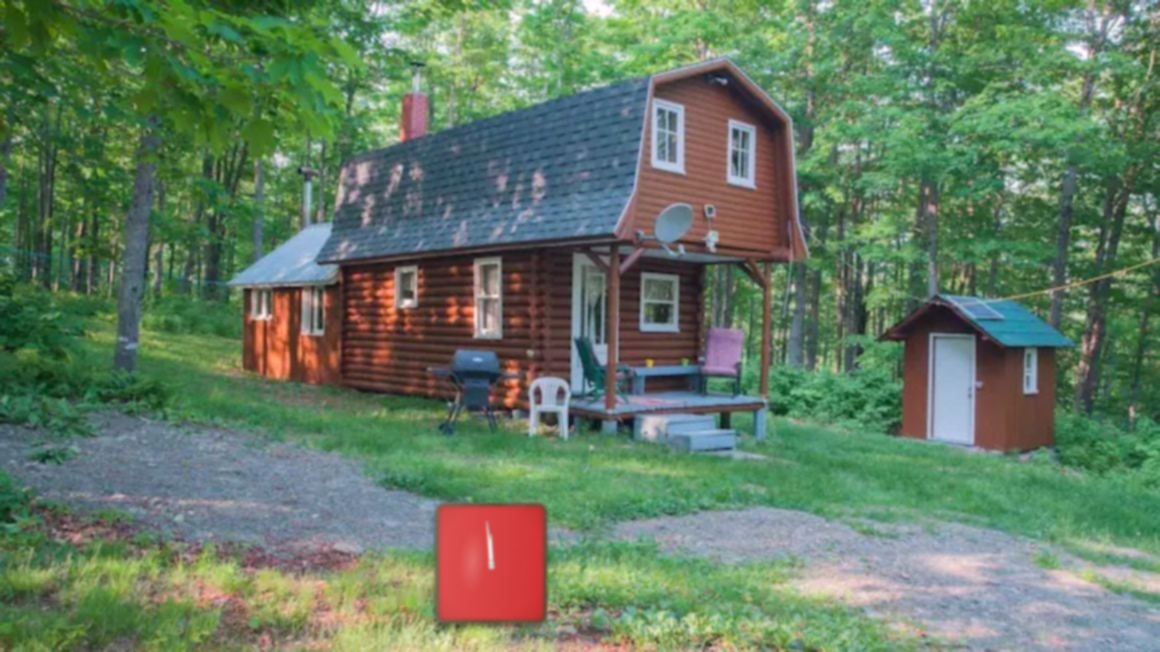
11:59
